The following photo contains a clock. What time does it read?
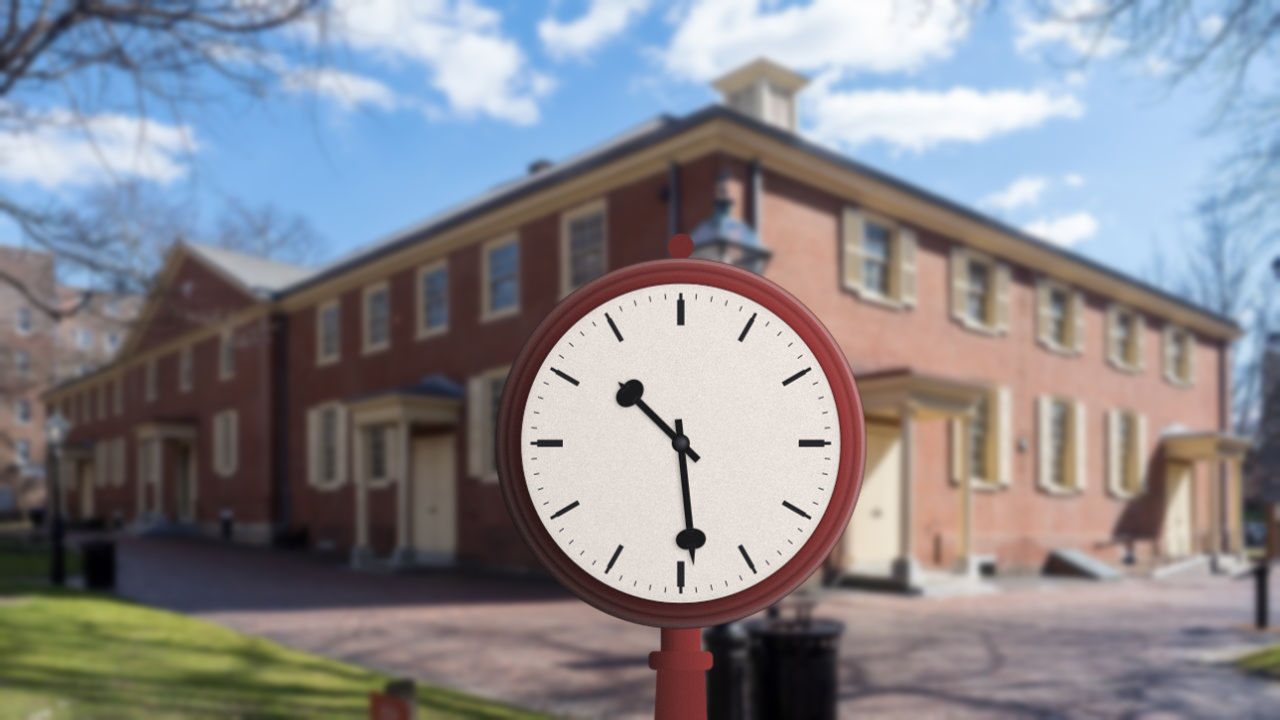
10:29
